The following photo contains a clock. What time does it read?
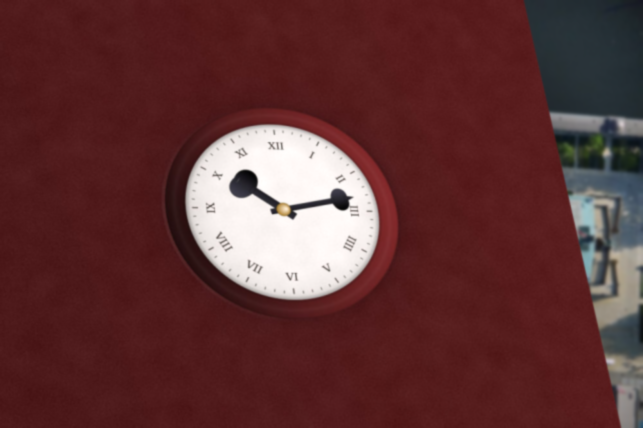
10:13
